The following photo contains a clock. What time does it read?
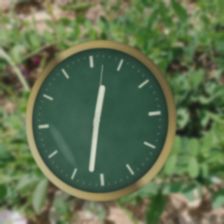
12:32:02
